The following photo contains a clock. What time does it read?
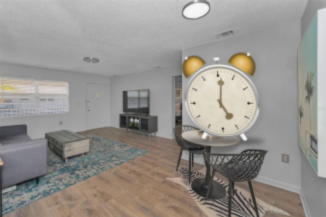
5:01
